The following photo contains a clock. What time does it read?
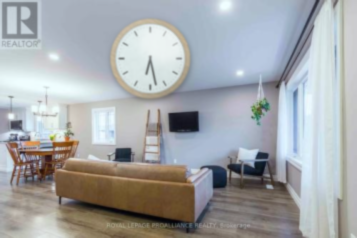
6:28
